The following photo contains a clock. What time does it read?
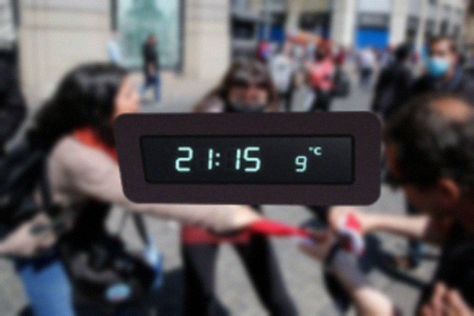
21:15
